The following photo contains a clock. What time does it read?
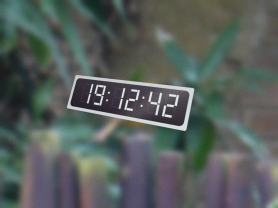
19:12:42
